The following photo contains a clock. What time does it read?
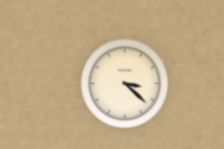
3:22
